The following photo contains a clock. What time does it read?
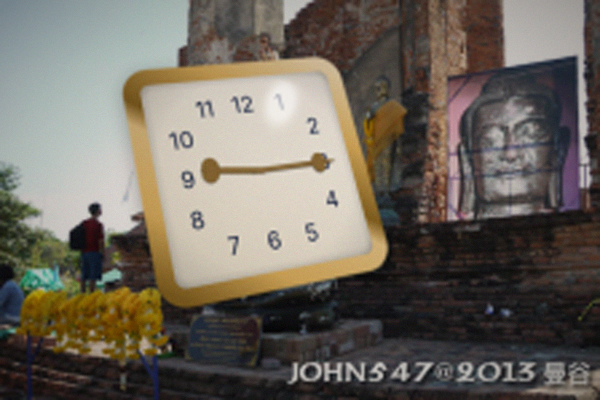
9:15
